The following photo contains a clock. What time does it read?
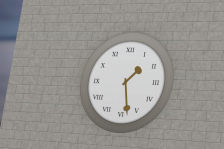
1:28
